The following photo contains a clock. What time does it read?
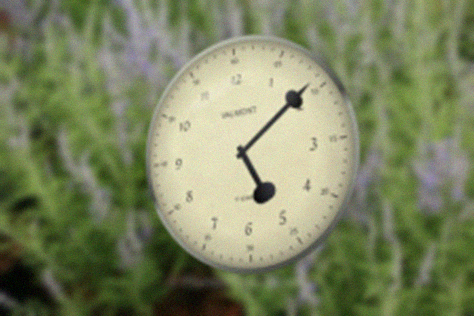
5:09
